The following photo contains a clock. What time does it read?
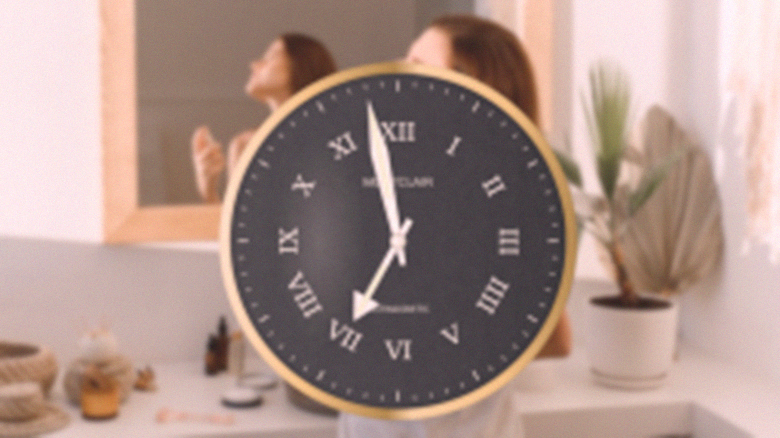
6:58
